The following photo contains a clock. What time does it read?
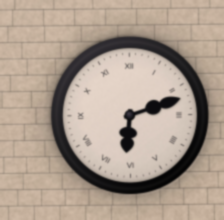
6:12
